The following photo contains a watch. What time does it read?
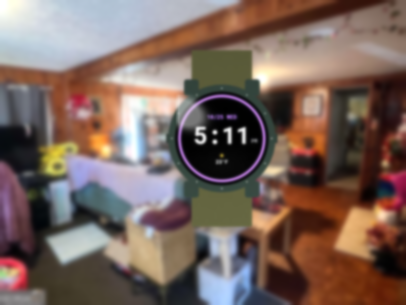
5:11
